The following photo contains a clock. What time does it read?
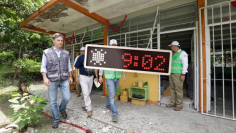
9:02
